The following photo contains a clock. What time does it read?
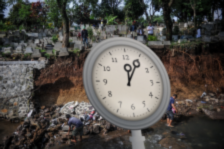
12:05
